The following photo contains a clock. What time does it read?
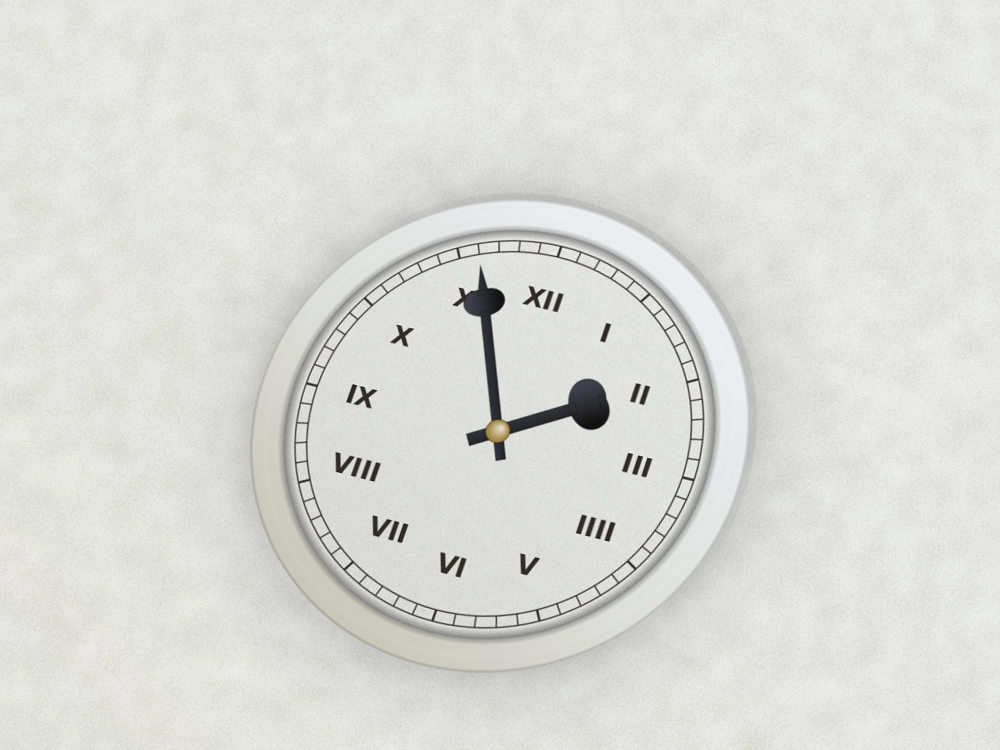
1:56
